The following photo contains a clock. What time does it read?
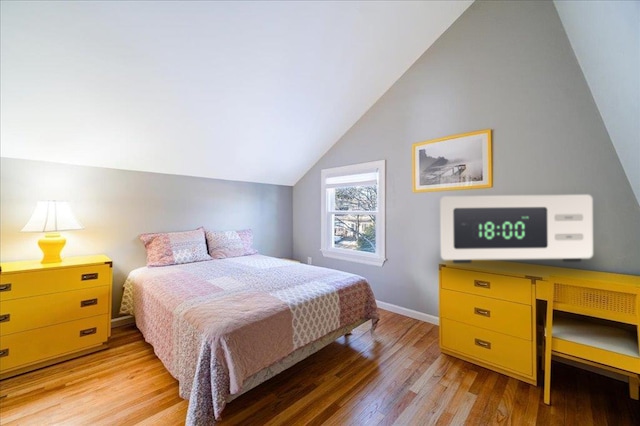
18:00
